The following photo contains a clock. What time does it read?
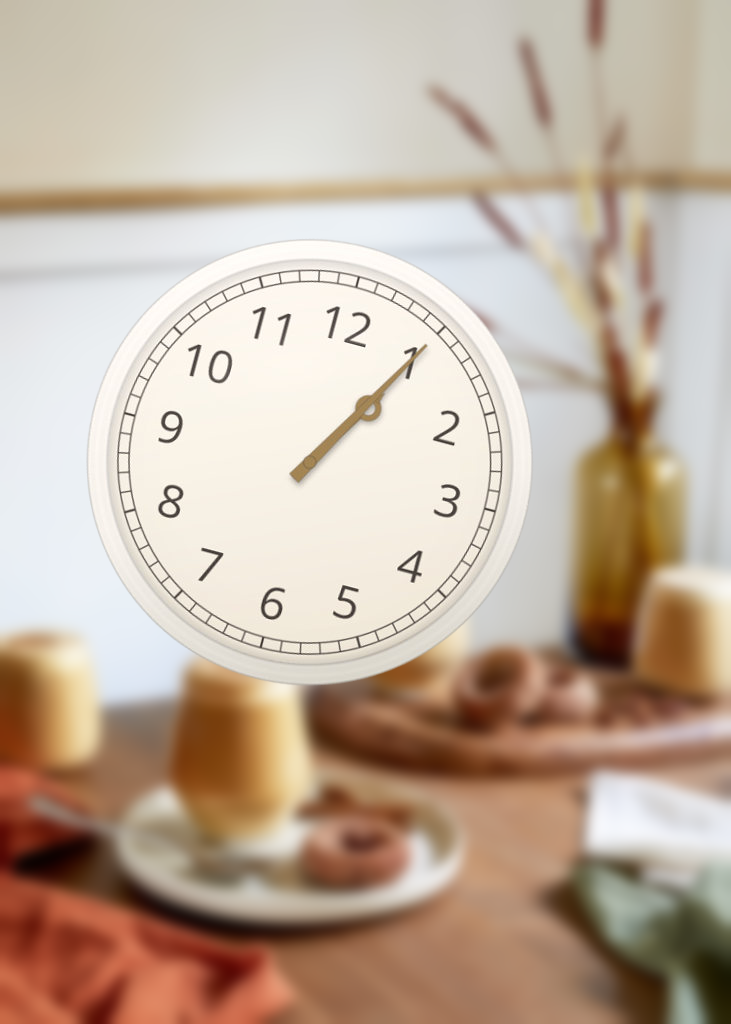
1:05
